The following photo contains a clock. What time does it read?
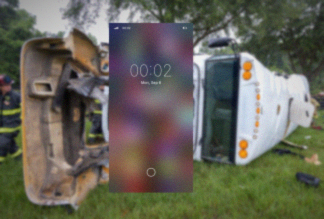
0:02
